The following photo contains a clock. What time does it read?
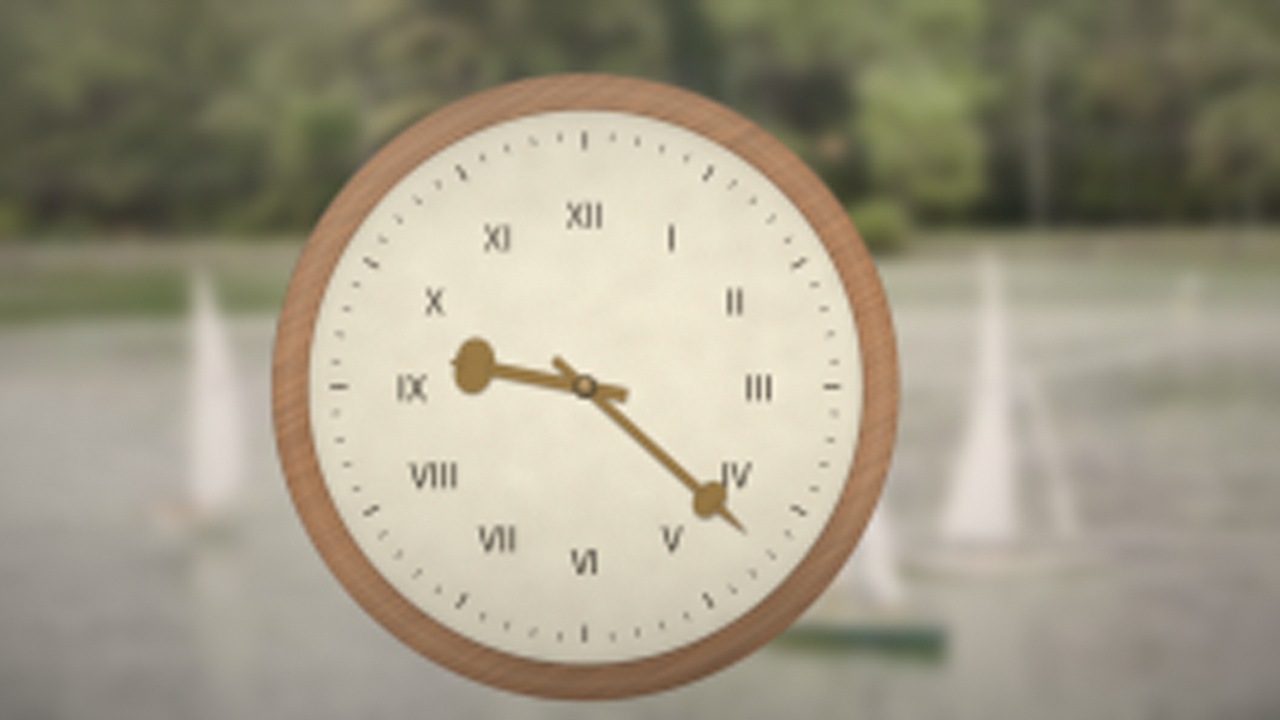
9:22
